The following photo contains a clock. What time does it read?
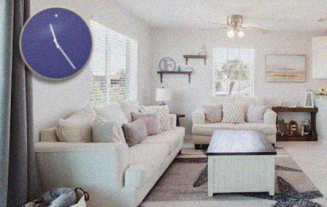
11:24
